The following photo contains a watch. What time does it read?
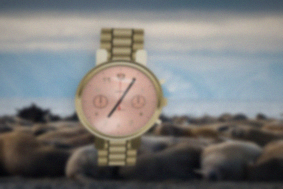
7:05
